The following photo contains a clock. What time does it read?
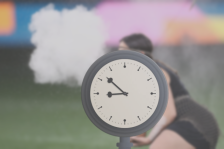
8:52
